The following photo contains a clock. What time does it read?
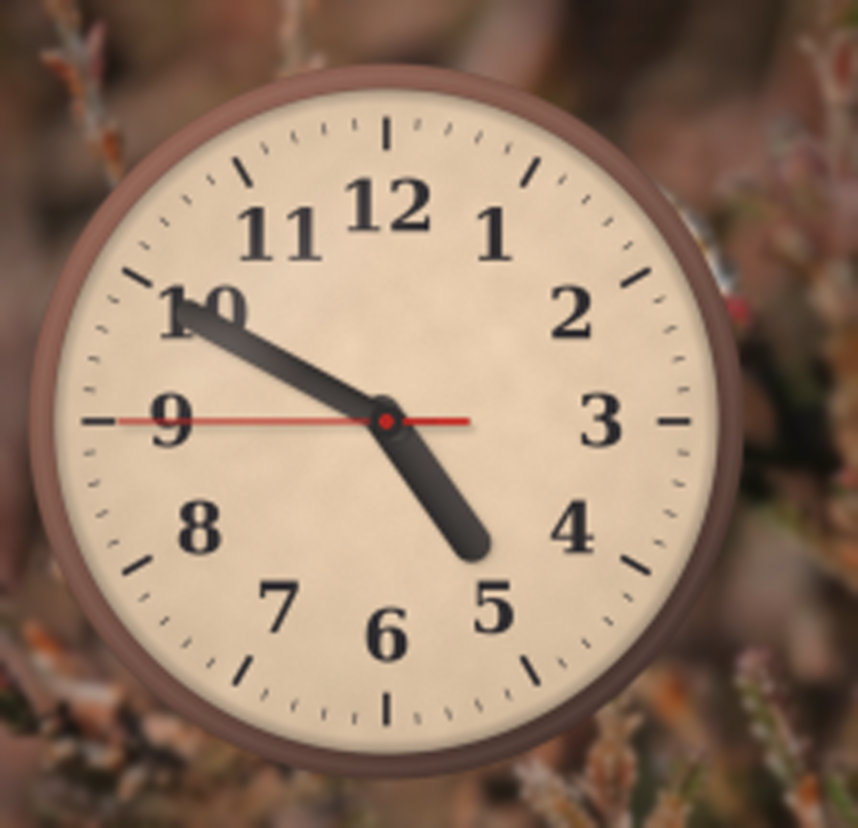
4:49:45
